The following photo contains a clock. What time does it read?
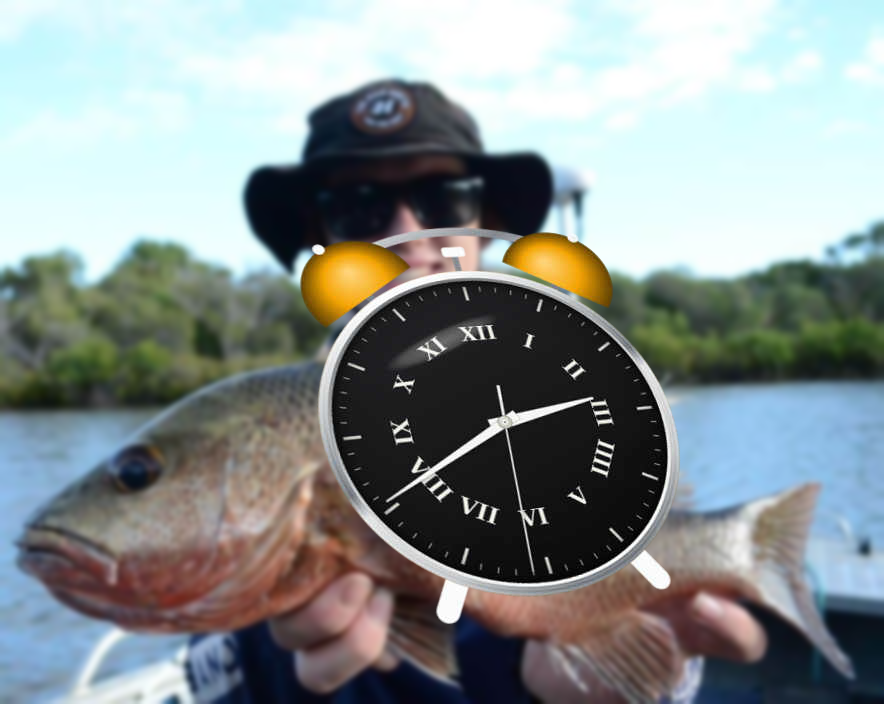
2:40:31
